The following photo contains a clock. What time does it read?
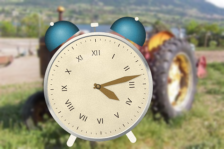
4:13
